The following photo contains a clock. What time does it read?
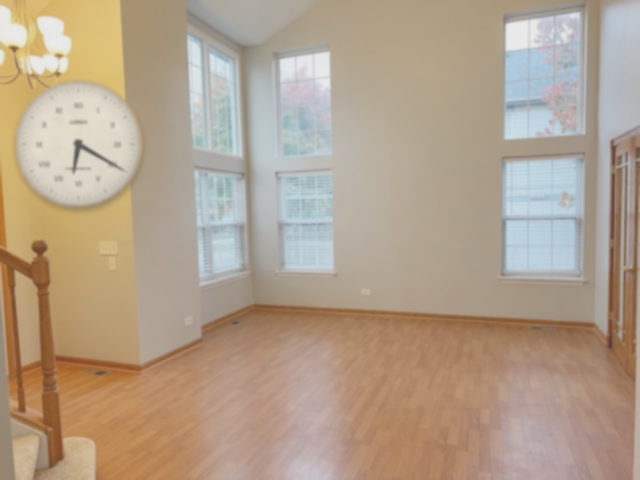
6:20
